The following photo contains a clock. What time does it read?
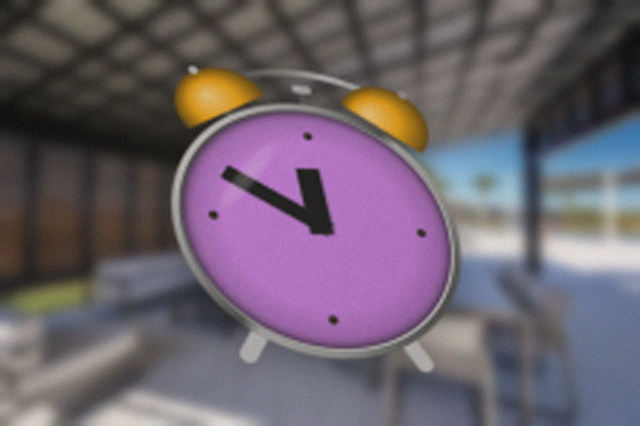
11:50
